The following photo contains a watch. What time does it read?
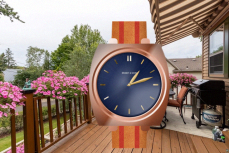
1:12
